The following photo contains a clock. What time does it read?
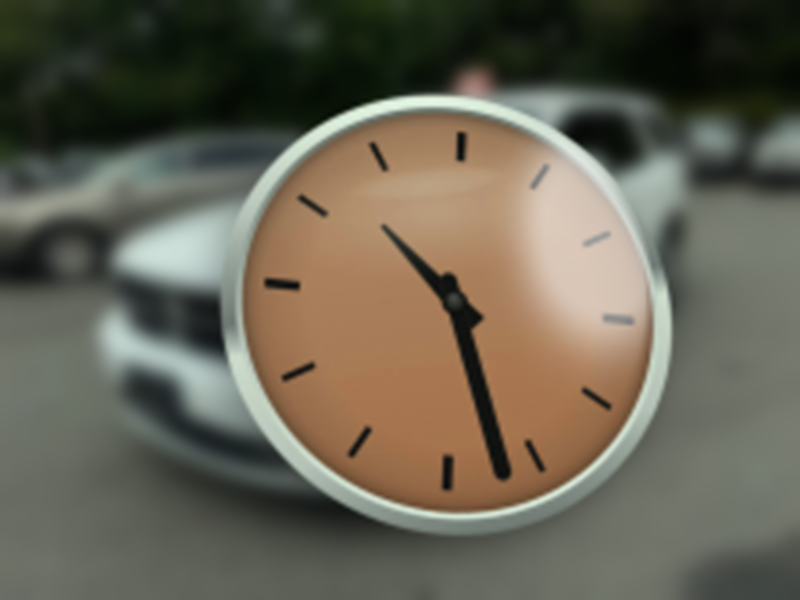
10:27
